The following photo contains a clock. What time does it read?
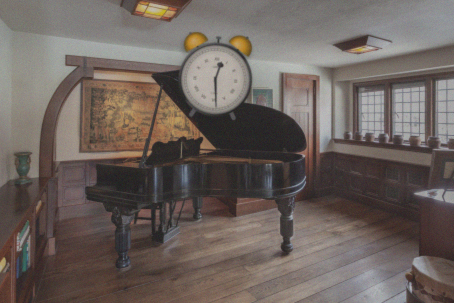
12:29
